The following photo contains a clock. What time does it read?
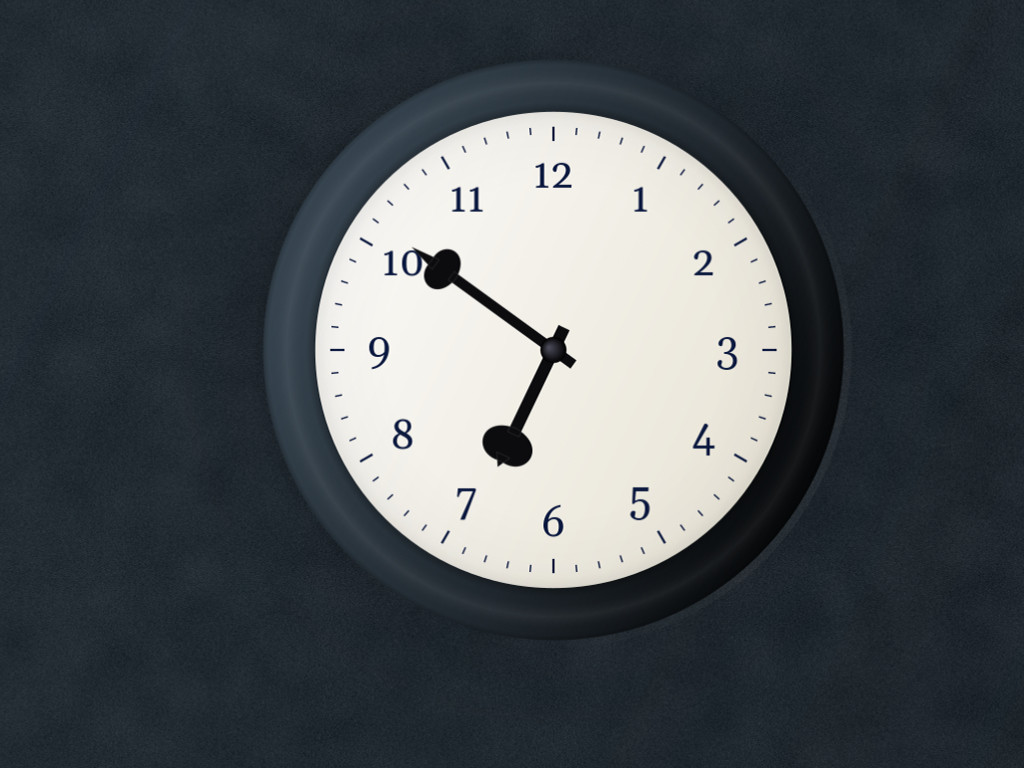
6:51
